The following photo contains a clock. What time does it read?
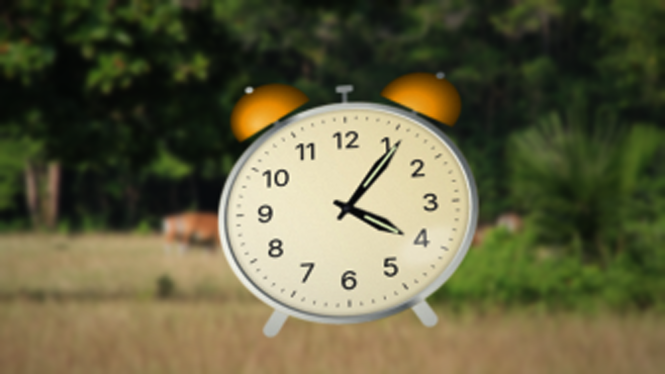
4:06
